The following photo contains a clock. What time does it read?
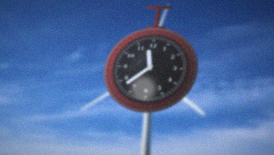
11:38
